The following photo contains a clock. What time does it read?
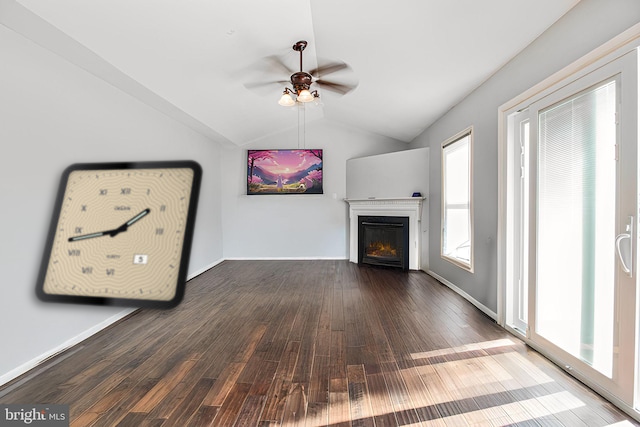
1:43
